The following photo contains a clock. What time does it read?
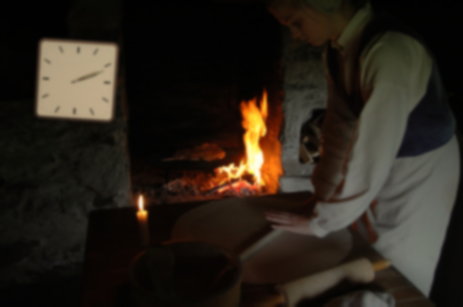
2:11
